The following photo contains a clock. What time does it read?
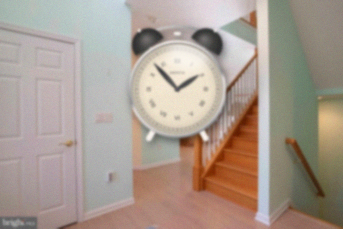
1:53
